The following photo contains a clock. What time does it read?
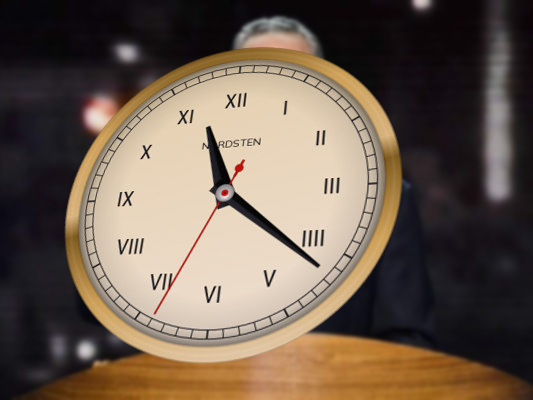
11:21:34
